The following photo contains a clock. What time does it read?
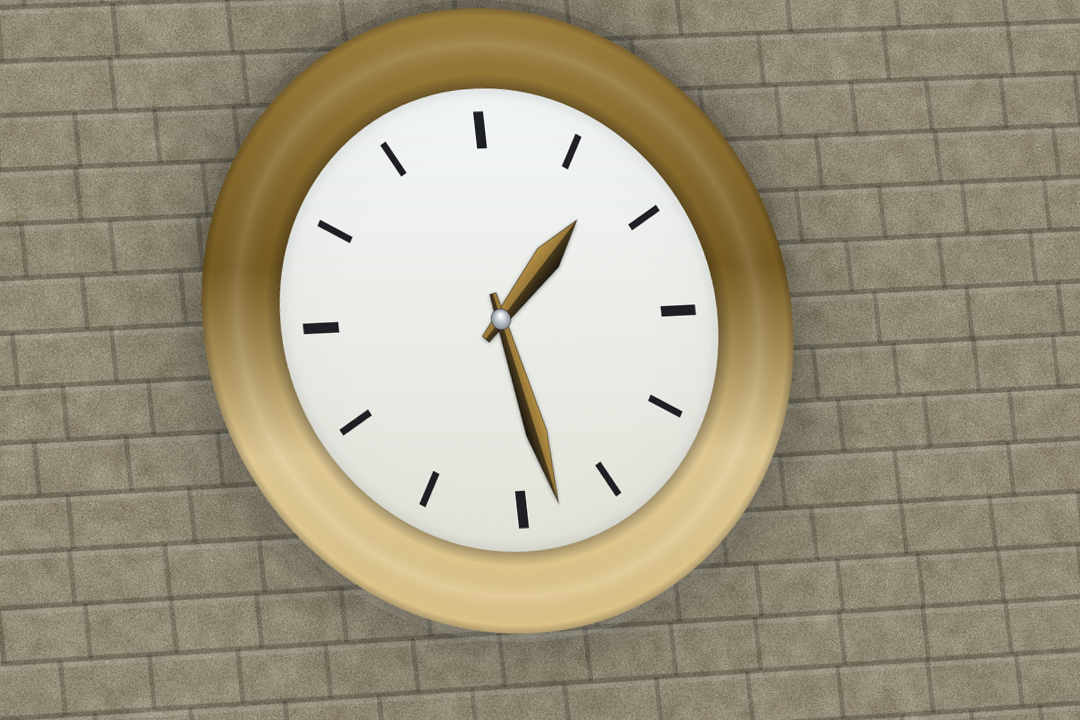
1:28
